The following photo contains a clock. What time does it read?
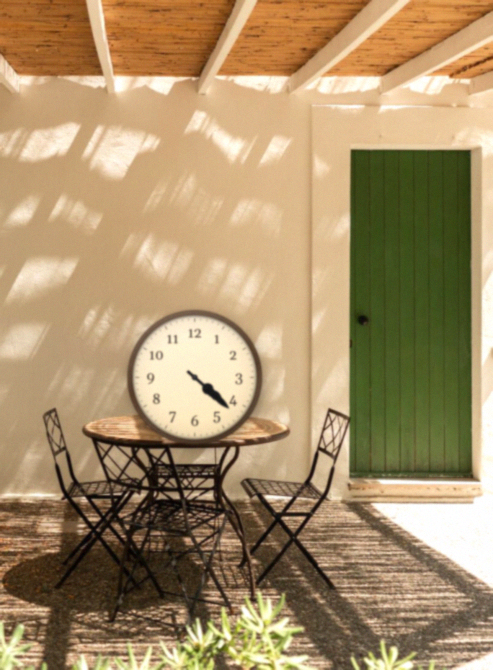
4:22
